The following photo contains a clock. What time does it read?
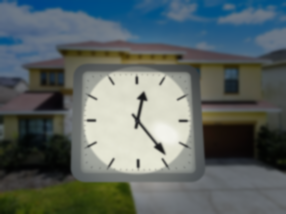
12:24
